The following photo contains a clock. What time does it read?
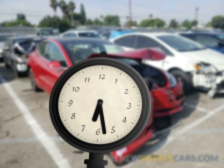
6:28
